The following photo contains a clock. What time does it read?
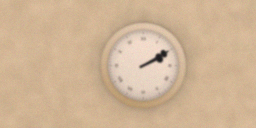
2:10
